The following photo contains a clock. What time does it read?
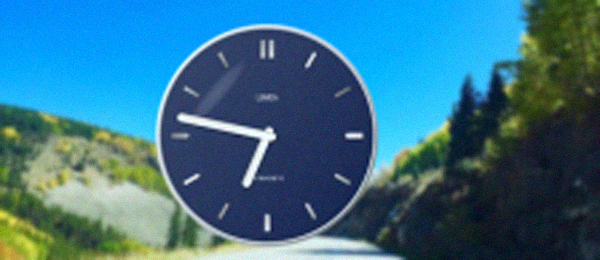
6:47
